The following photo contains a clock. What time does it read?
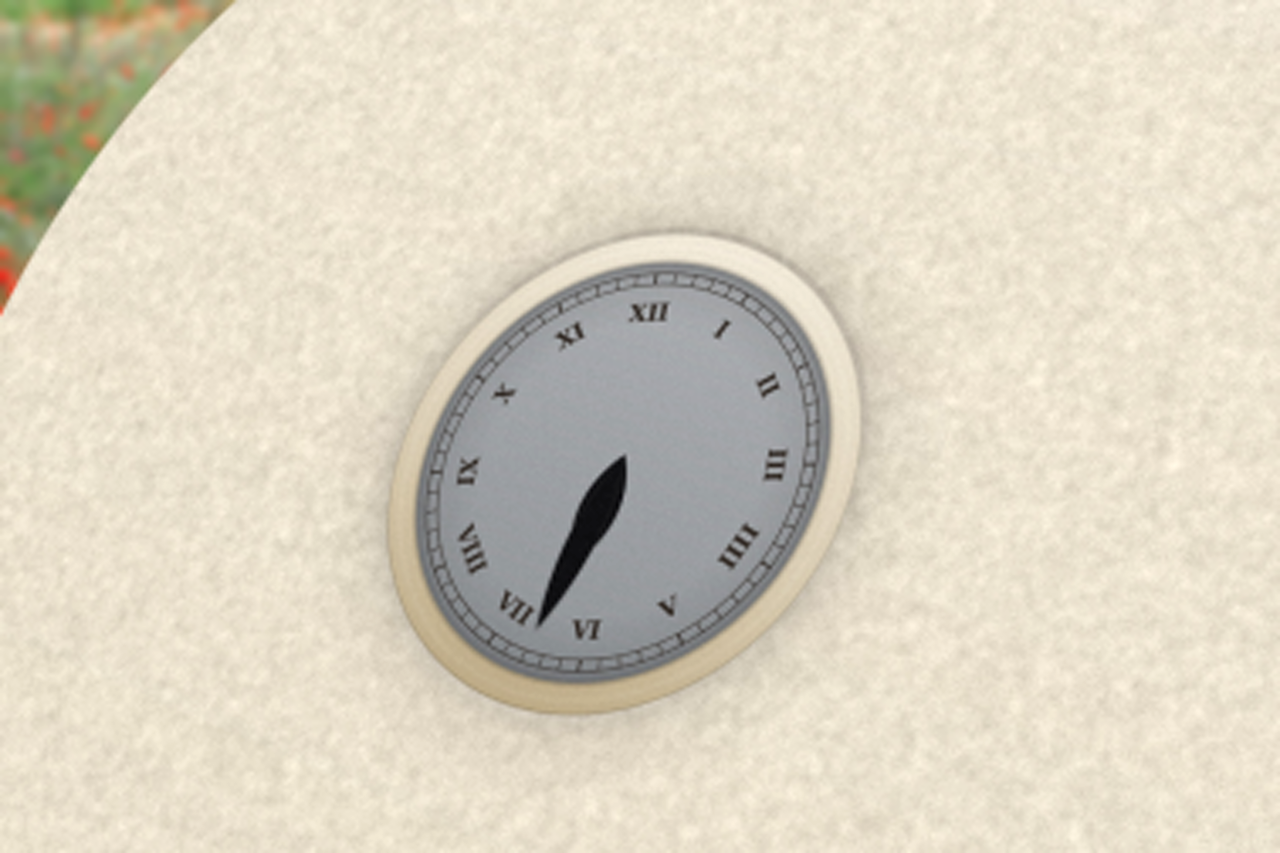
6:33
